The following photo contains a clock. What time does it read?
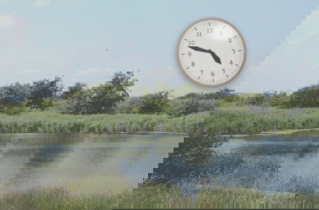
4:48
